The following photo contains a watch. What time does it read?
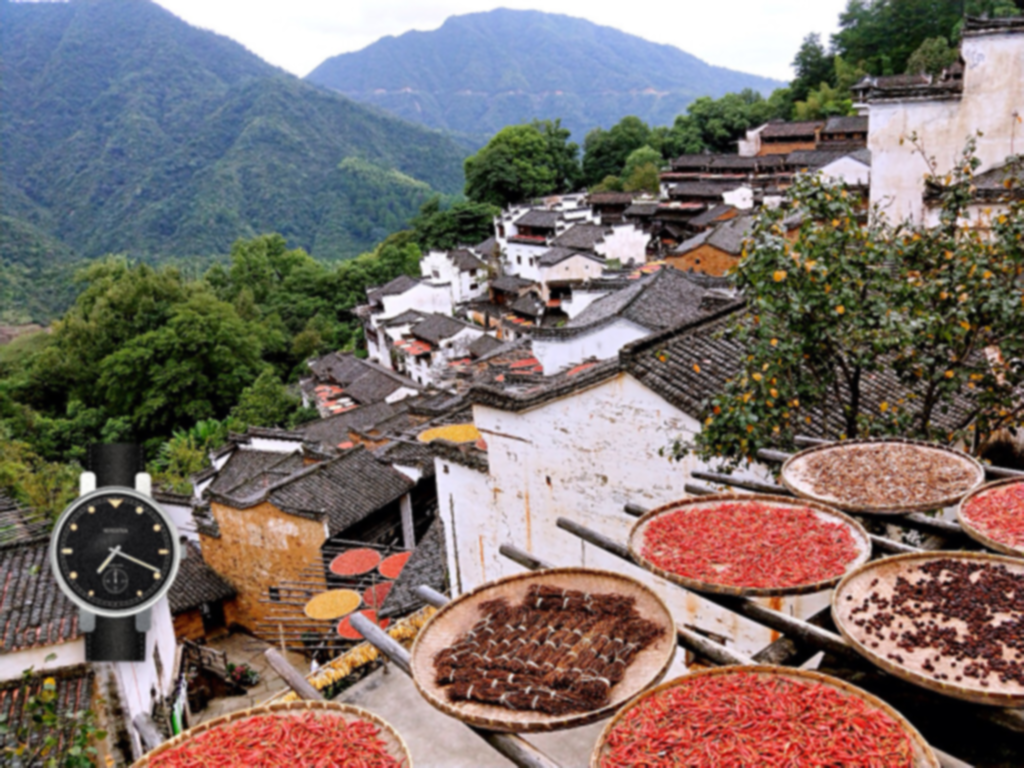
7:19
